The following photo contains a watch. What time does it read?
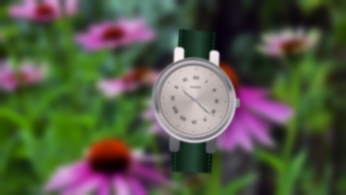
10:21
